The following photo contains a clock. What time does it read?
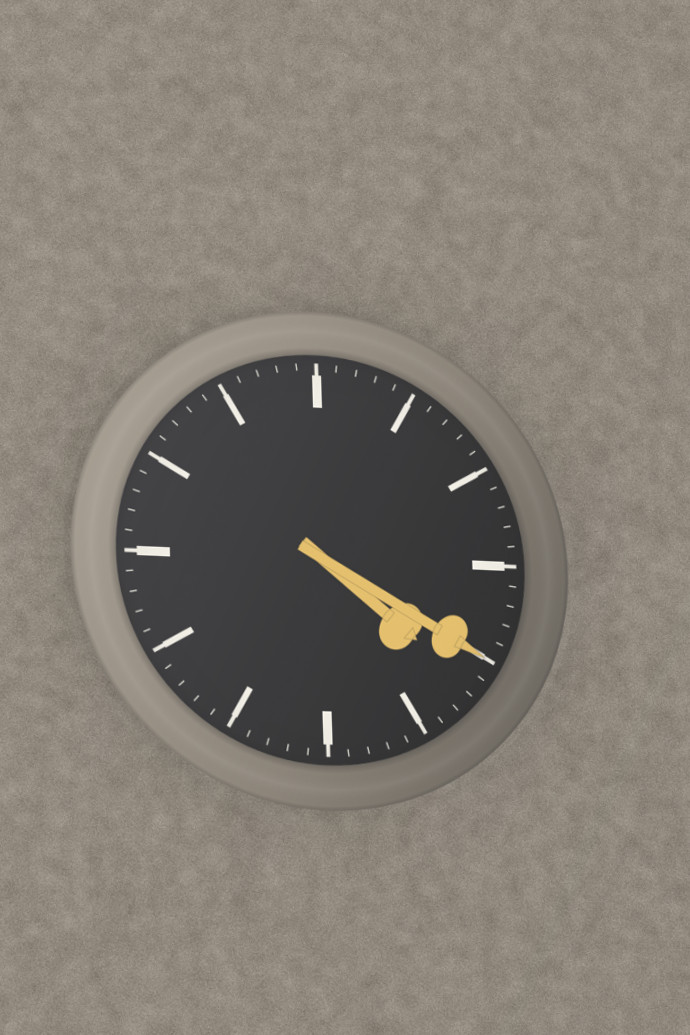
4:20
